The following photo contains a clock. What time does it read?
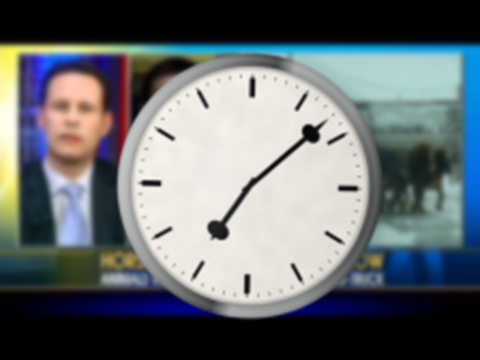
7:08
